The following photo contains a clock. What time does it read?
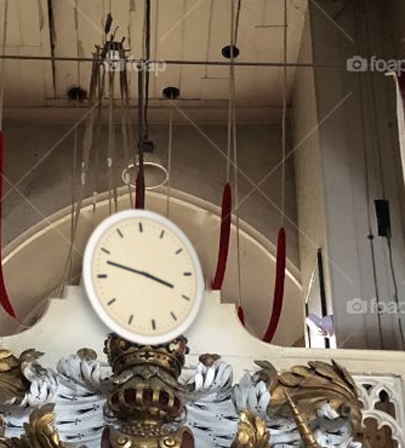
3:48
